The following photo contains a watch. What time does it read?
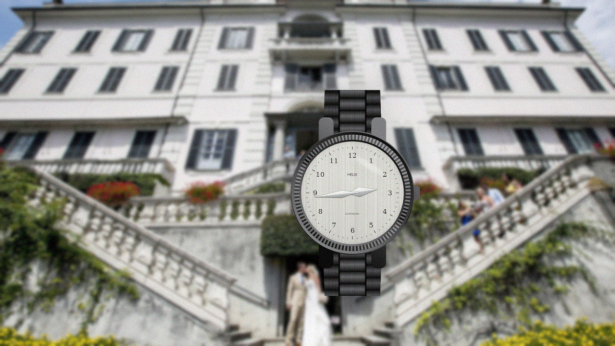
2:44
